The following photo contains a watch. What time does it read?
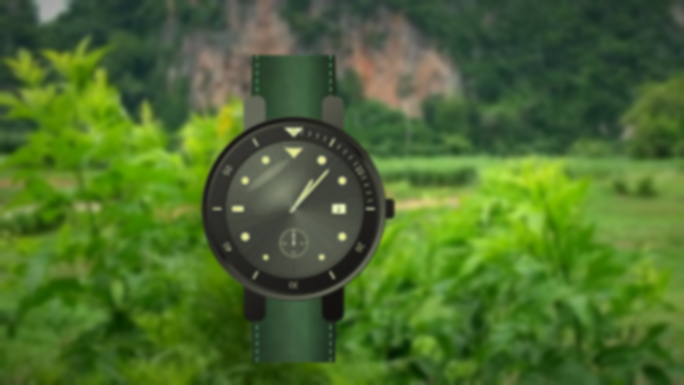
1:07
